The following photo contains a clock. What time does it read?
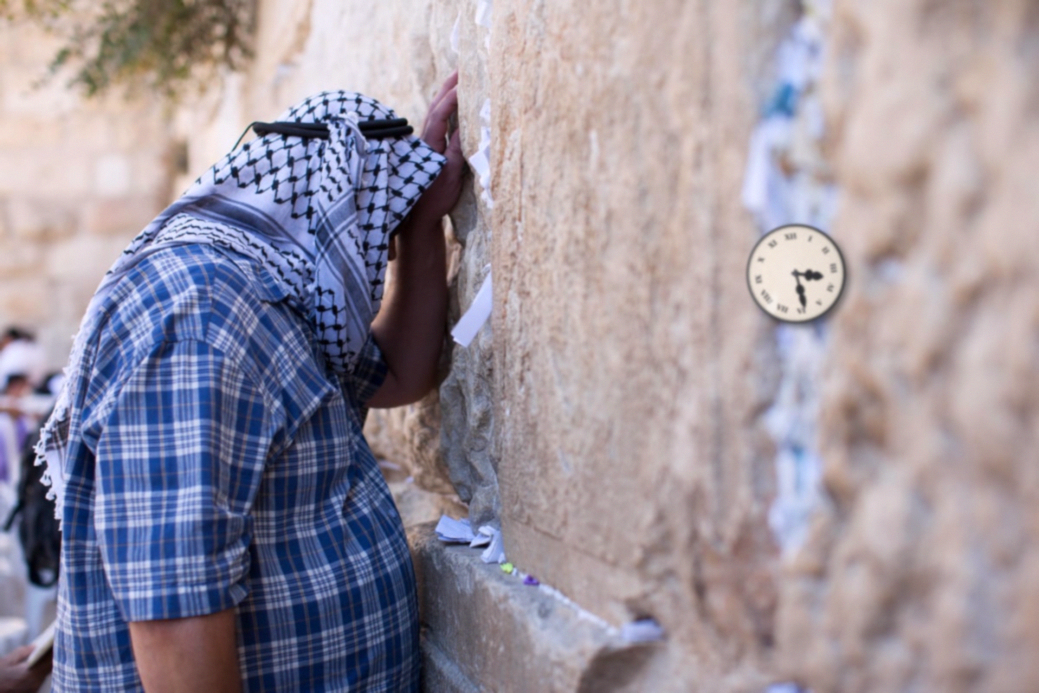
3:29
